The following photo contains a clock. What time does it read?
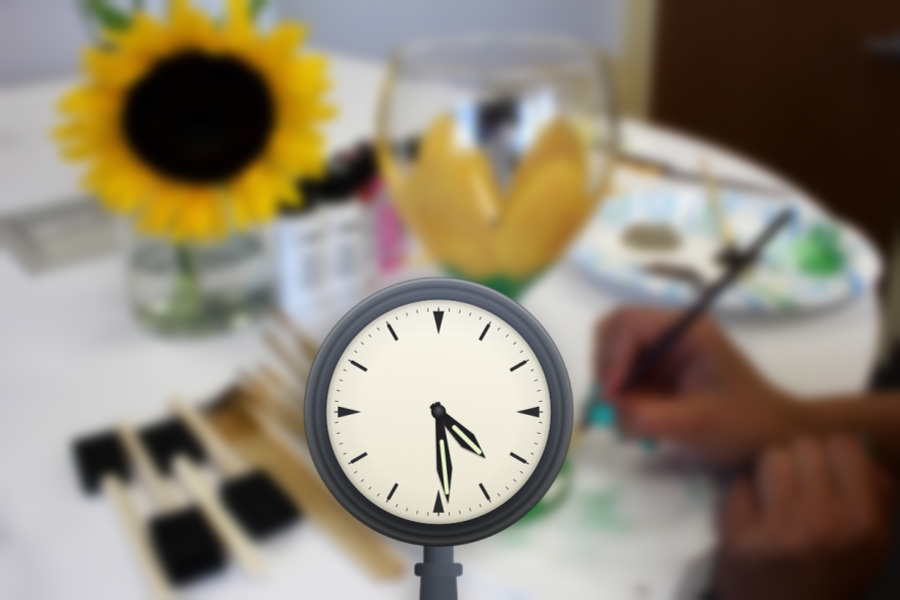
4:29
